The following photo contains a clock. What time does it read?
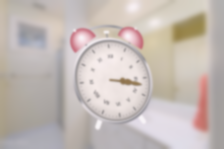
3:17
